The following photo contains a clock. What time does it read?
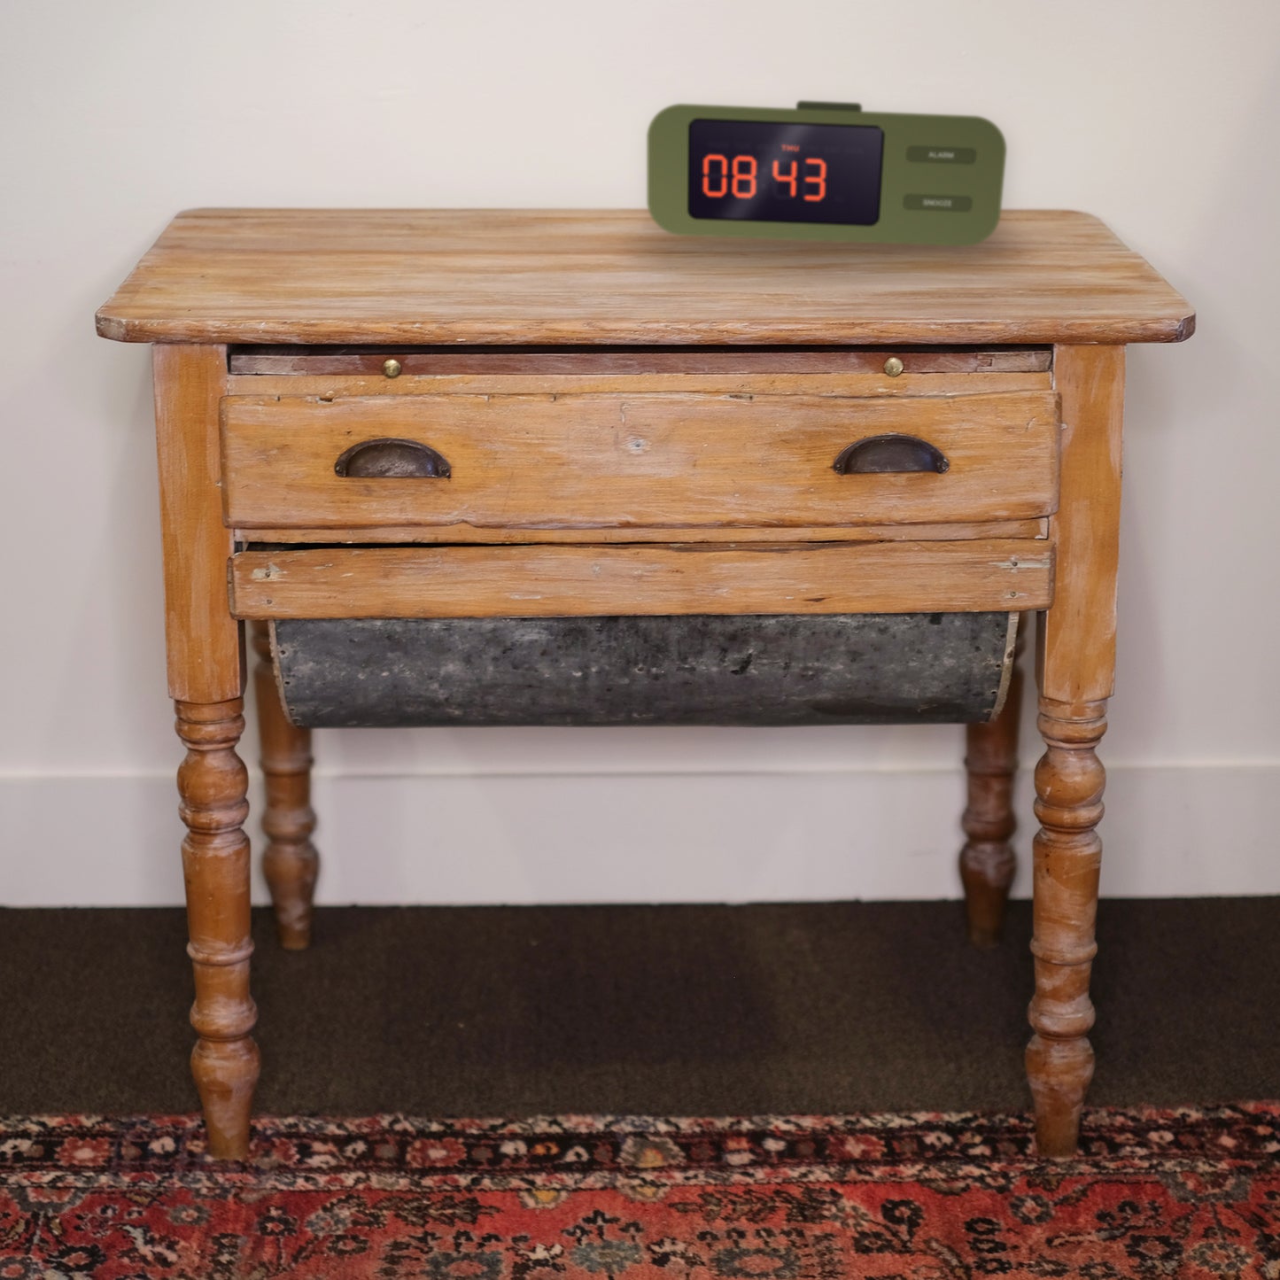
8:43
